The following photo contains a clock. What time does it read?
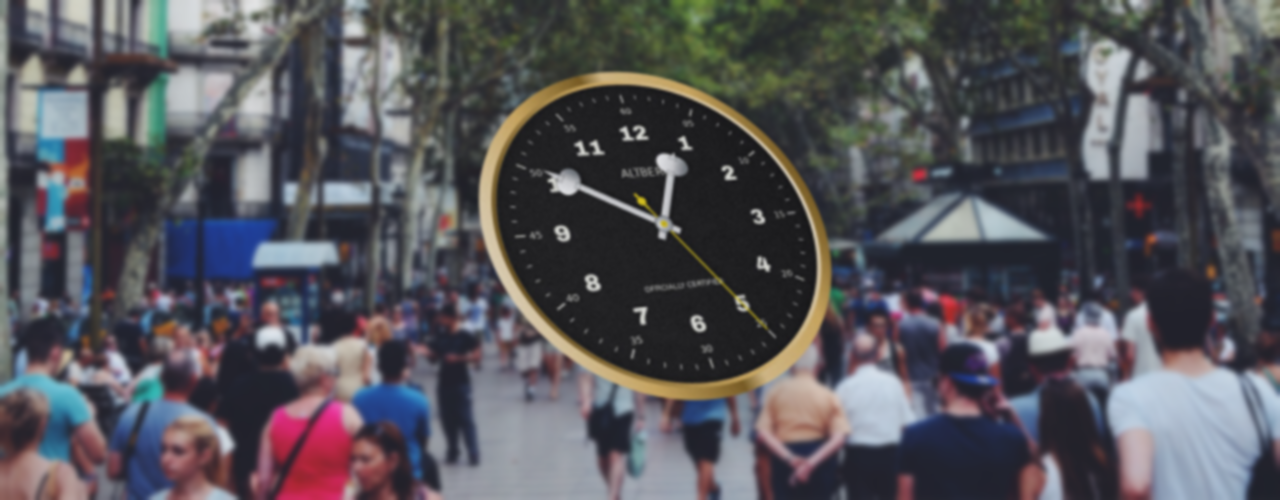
12:50:25
